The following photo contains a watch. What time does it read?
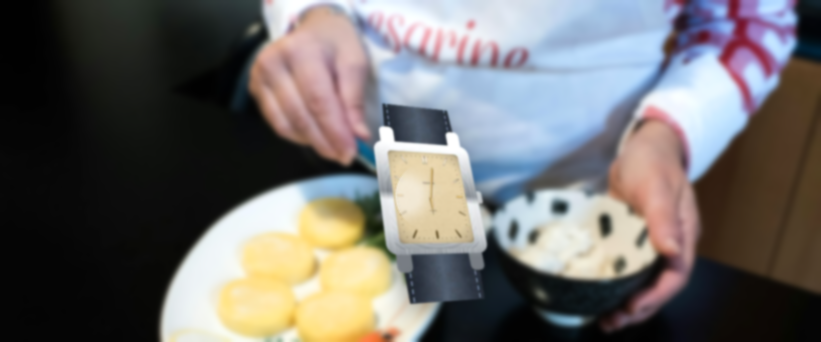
6:02
